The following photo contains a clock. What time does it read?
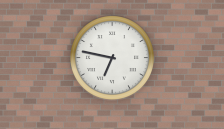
6:47
